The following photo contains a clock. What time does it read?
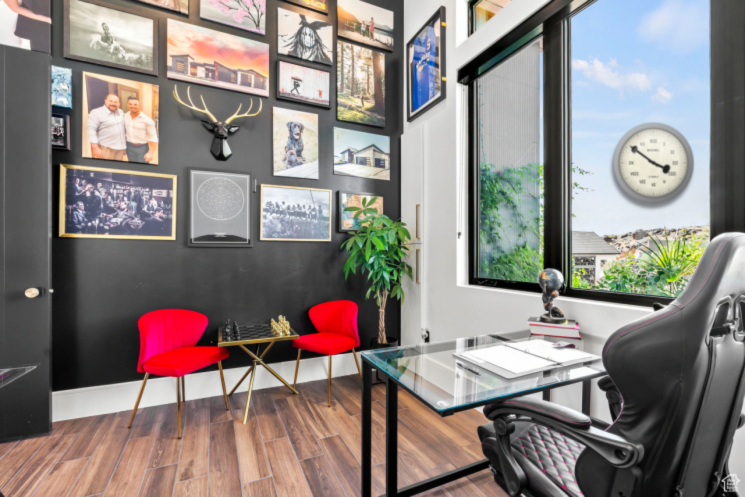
3:51
